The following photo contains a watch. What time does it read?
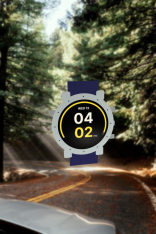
4:02
